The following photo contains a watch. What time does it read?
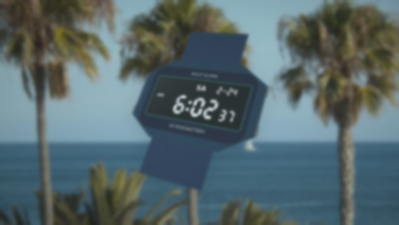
6:02
